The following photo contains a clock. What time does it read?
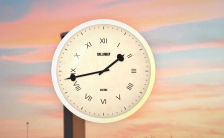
1:43
